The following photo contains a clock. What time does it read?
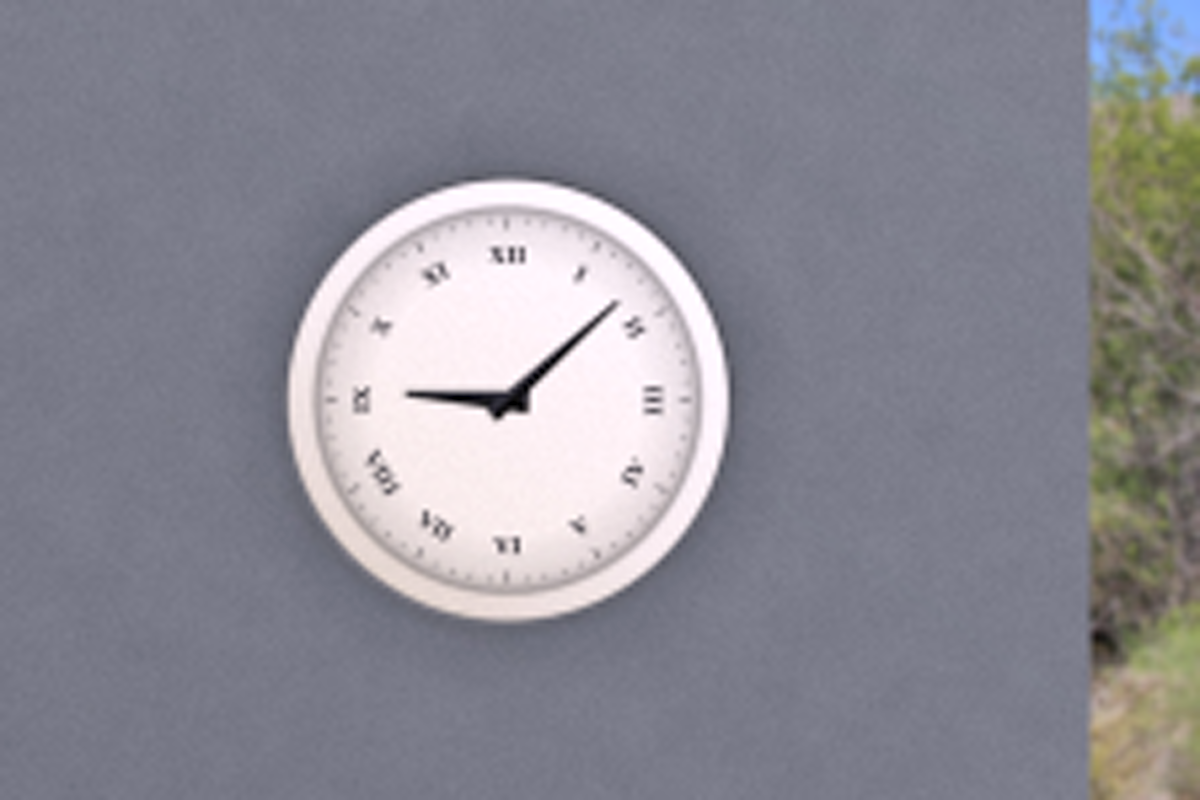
9:08
